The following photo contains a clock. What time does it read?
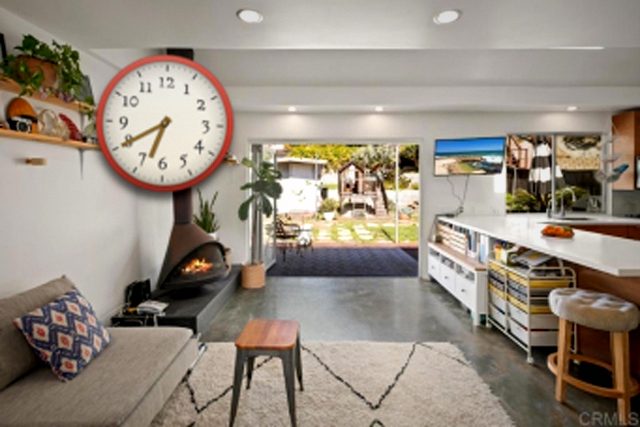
6:40
